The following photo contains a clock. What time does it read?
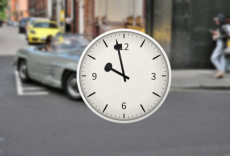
9:58
